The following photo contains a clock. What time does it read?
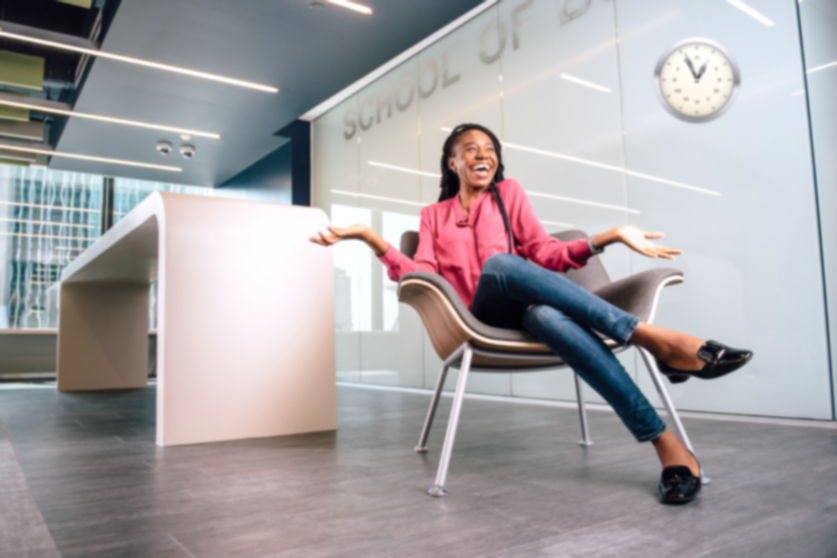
12:56
